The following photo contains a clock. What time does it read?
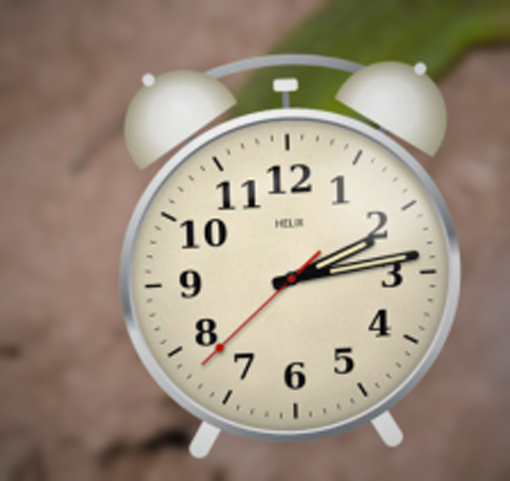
2:13:38
